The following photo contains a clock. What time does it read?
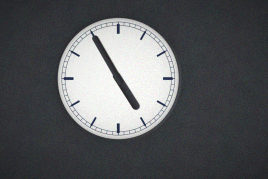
4:55
